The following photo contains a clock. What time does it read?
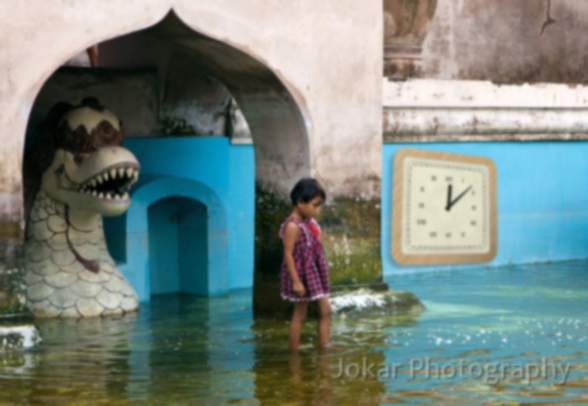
12:08
